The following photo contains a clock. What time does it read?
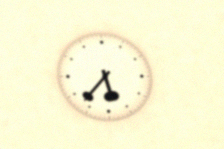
5:37
